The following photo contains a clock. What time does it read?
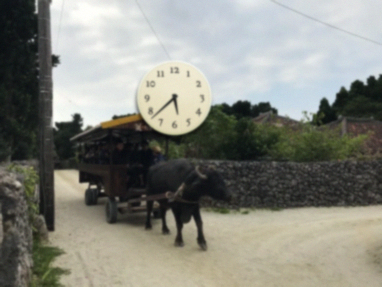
5:38
